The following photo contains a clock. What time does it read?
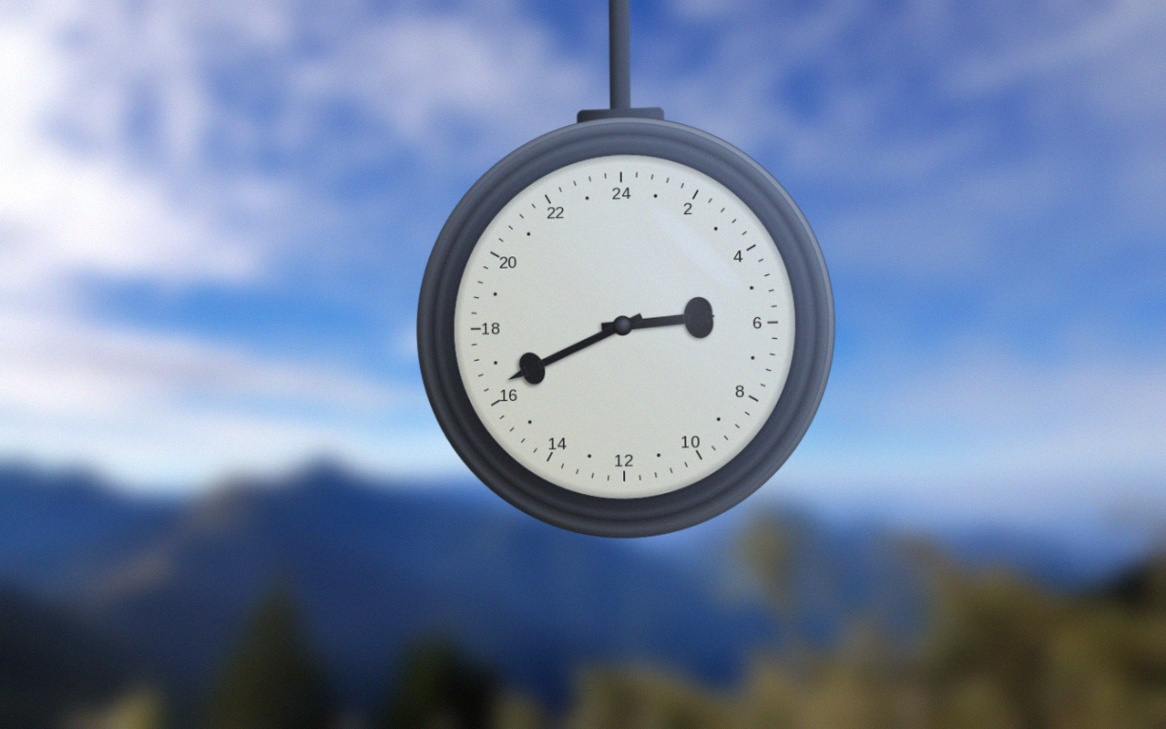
5:41
